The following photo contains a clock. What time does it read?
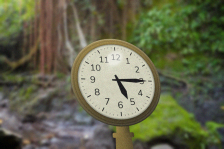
5:15
